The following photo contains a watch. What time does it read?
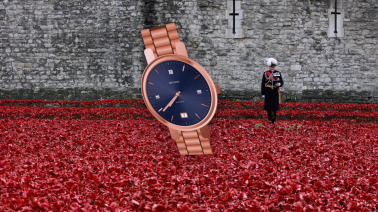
7:39
